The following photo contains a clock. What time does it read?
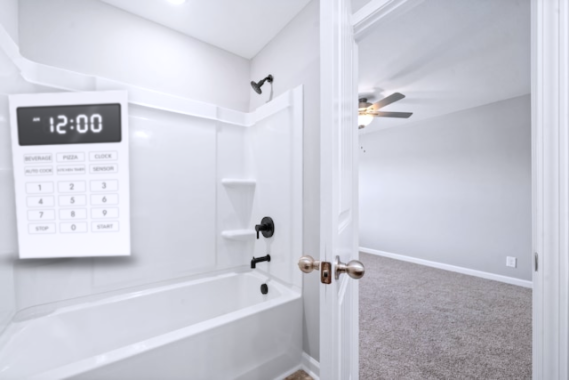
12:00
